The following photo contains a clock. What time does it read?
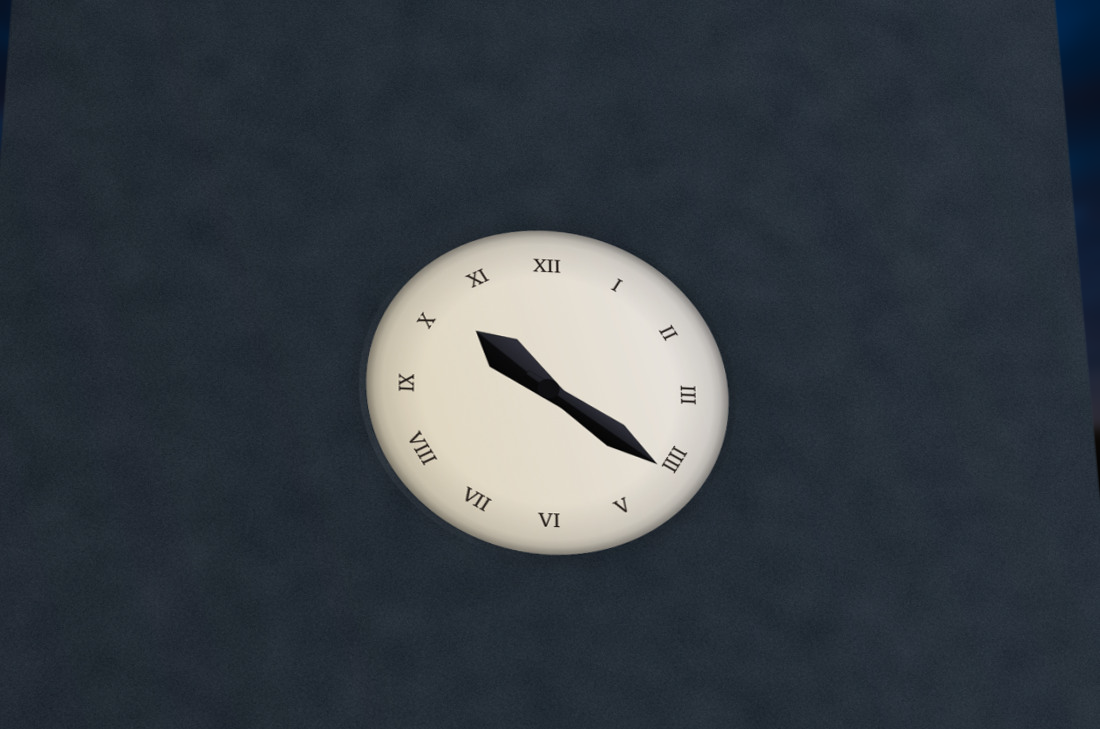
10:21
